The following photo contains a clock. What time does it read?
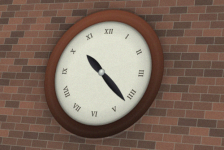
10:22
